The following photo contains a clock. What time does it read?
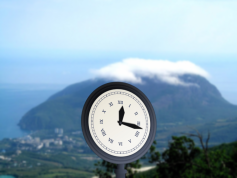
12:17
